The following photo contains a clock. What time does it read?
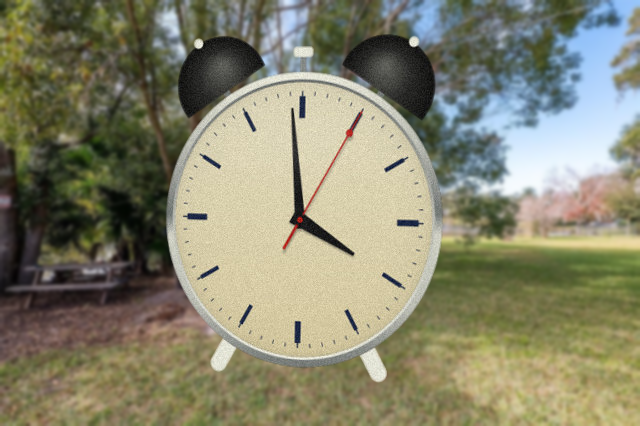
3:59:05
